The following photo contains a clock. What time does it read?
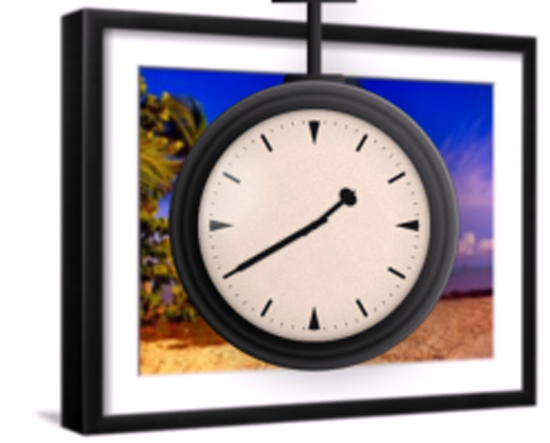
1:40
